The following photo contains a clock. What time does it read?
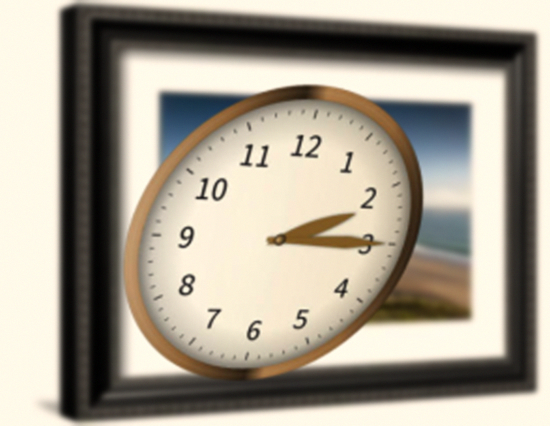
2:15
